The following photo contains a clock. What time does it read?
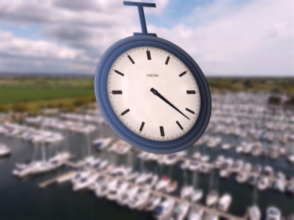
4:22
